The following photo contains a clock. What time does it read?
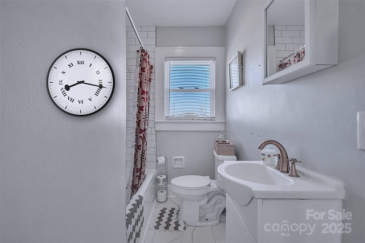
8:17
